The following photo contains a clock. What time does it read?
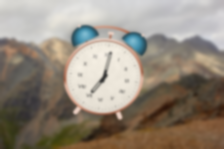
7:01
